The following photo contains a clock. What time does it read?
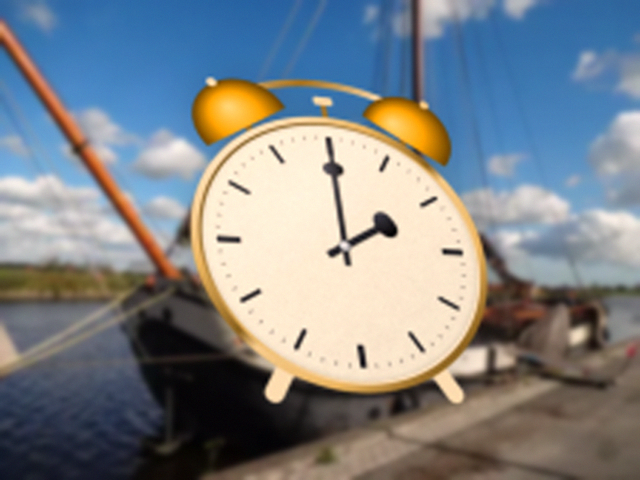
2:00
